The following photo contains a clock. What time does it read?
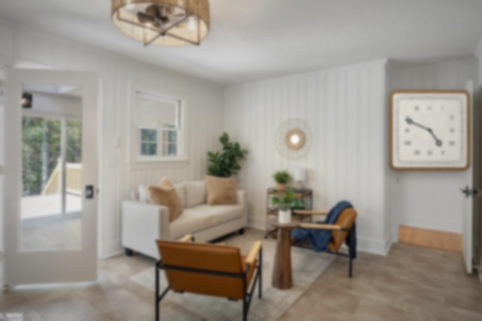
4:49
